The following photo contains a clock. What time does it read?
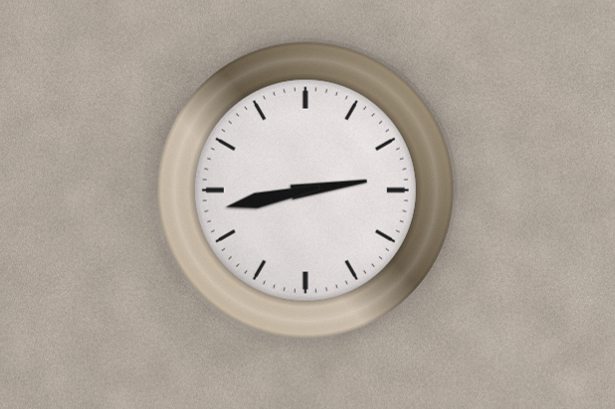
2:43
